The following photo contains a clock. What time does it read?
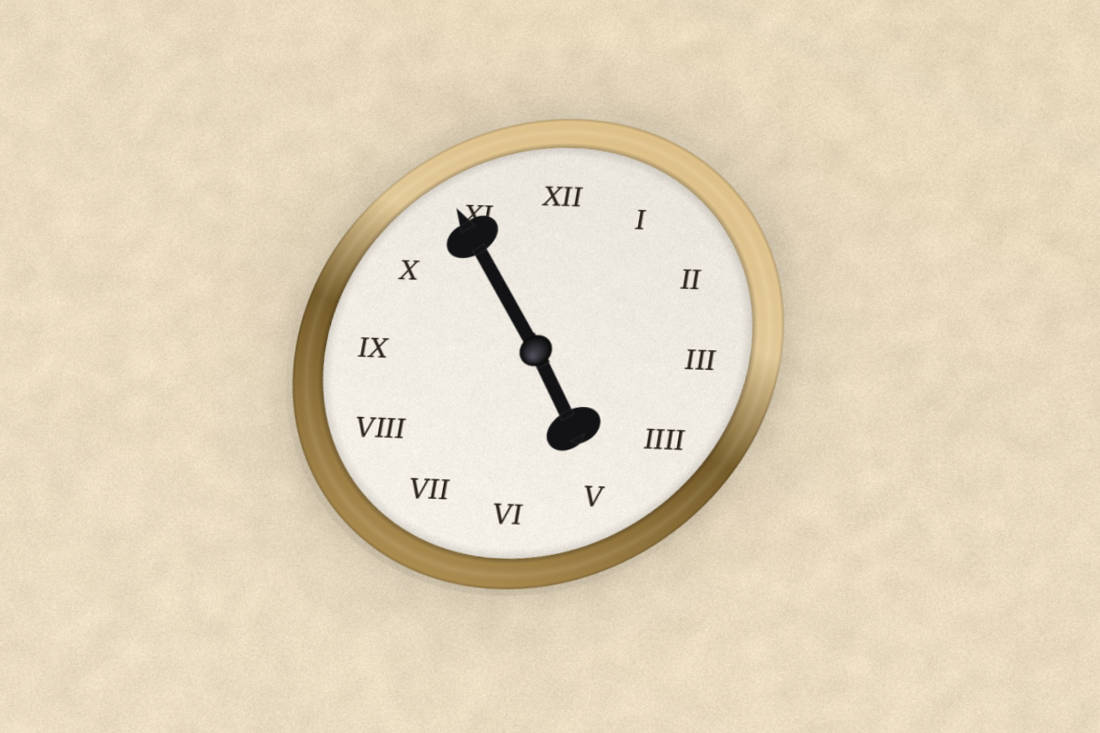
4:54
